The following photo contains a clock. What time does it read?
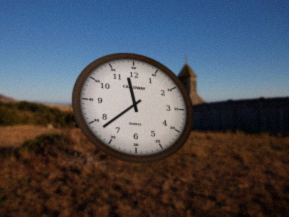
11:38
